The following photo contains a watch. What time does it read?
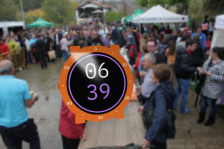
6:39
